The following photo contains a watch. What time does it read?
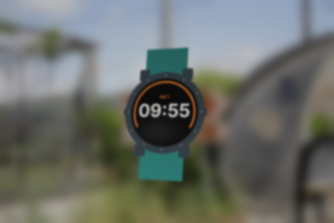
9:55
